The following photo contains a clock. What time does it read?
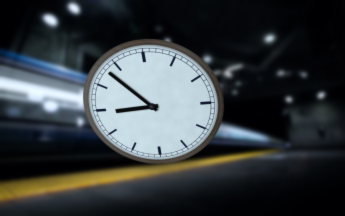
8:53
